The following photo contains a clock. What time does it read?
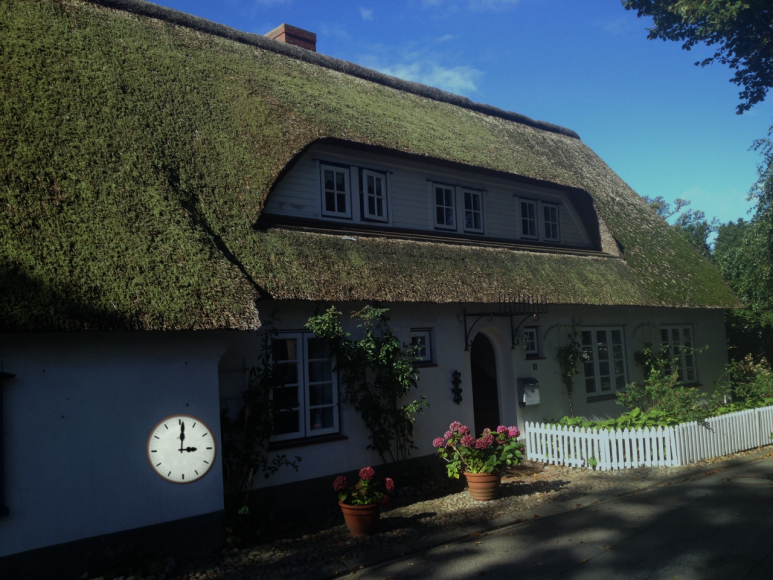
3:01
